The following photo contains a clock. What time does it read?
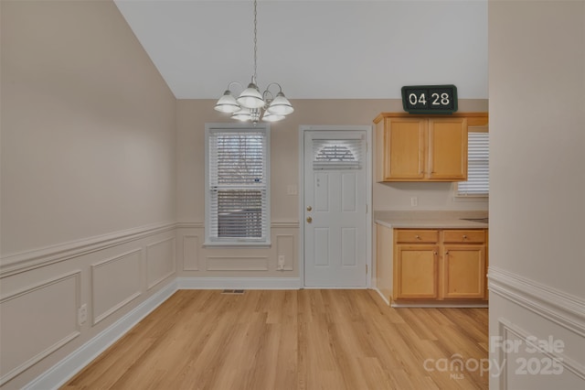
4:28
